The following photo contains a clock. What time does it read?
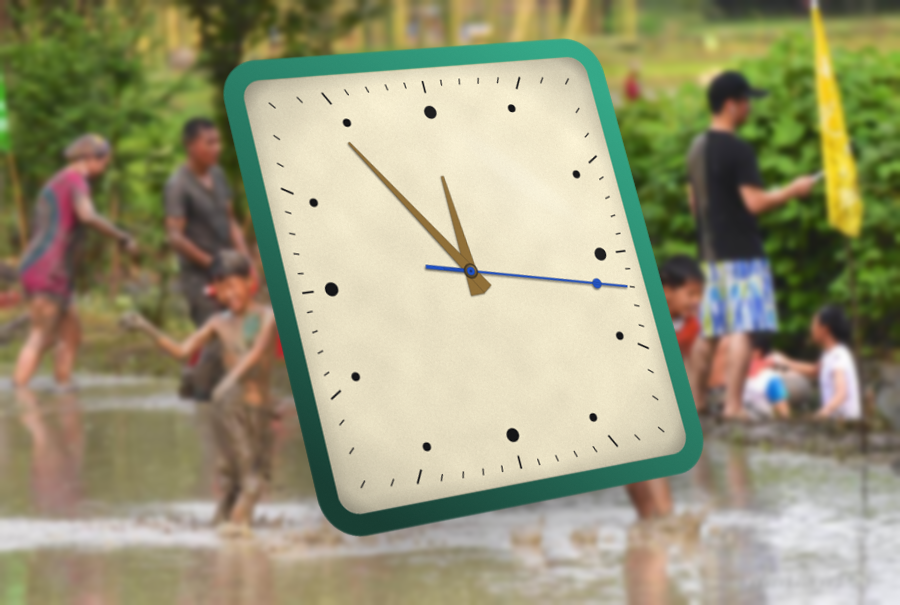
11:54:17
